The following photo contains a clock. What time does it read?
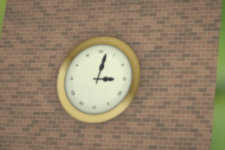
3:02
